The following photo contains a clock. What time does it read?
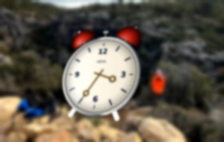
3:35
